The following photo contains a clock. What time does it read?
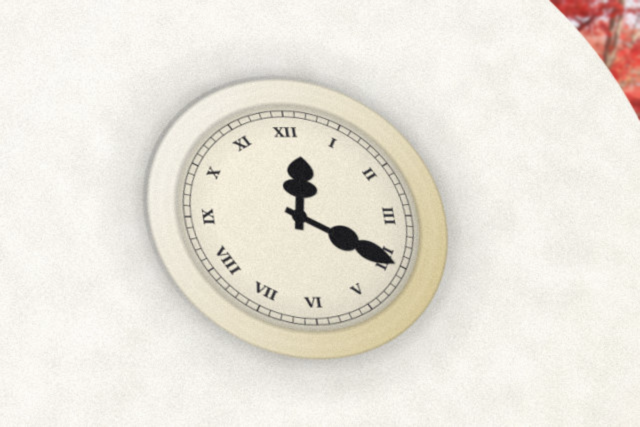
12:20
